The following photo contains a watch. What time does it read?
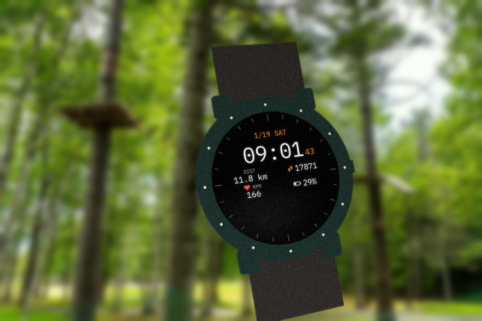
9:01
